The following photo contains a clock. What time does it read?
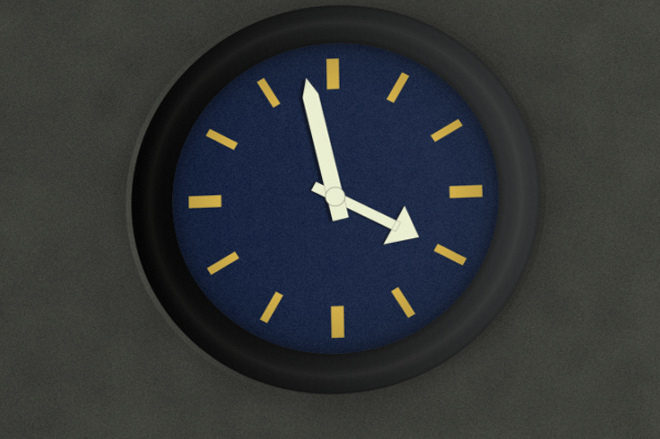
3:58
